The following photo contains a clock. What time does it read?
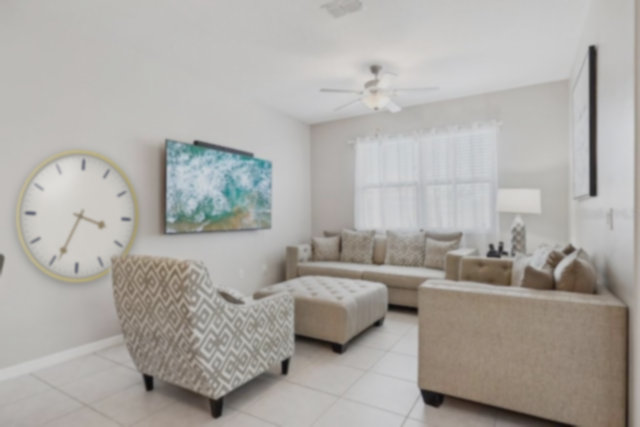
3:34
